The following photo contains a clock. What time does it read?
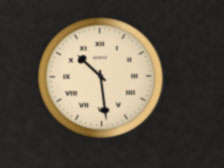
10:29
